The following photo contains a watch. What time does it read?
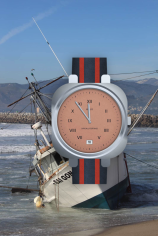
11:54
